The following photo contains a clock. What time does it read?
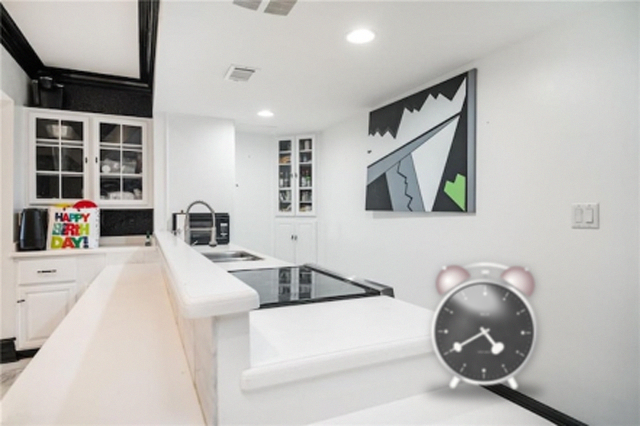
4:40
